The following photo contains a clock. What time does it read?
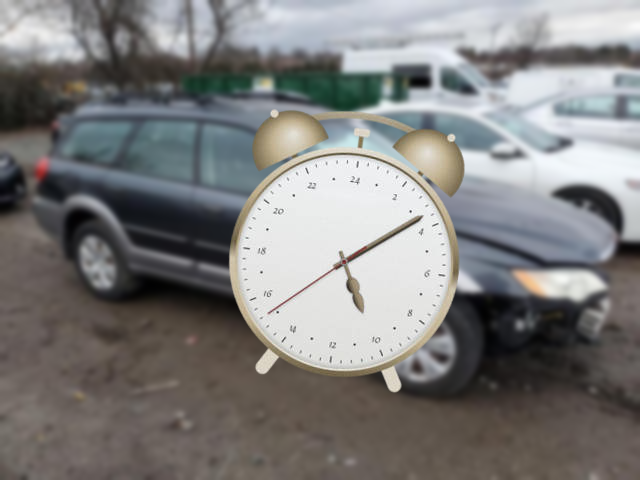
10:08:38
